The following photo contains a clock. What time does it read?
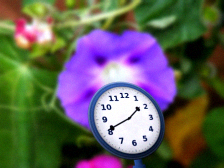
1:41
